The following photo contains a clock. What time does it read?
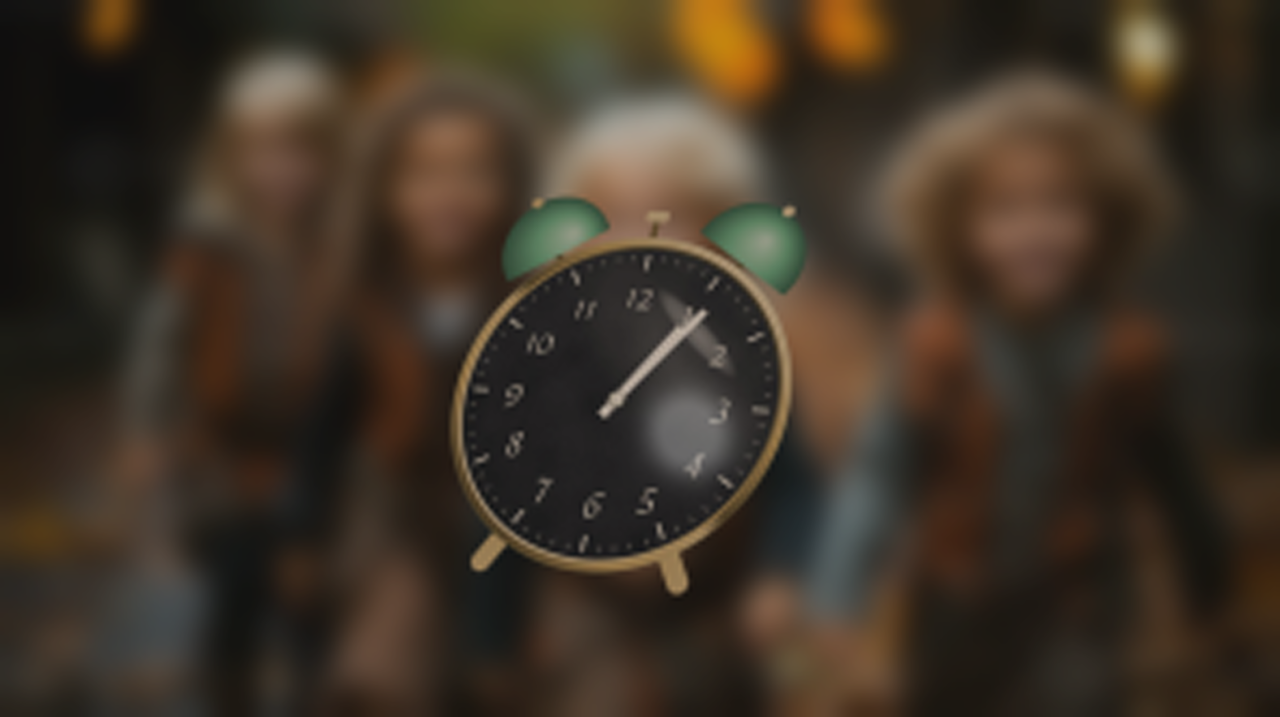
1:06
